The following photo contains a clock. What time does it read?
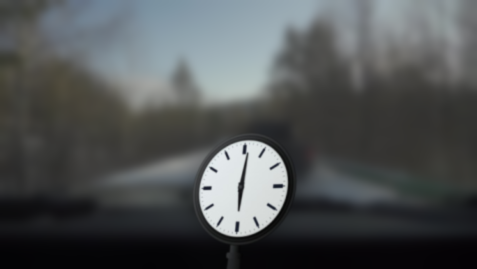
6:01
